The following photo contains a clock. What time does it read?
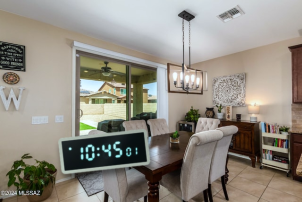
10:45:01
